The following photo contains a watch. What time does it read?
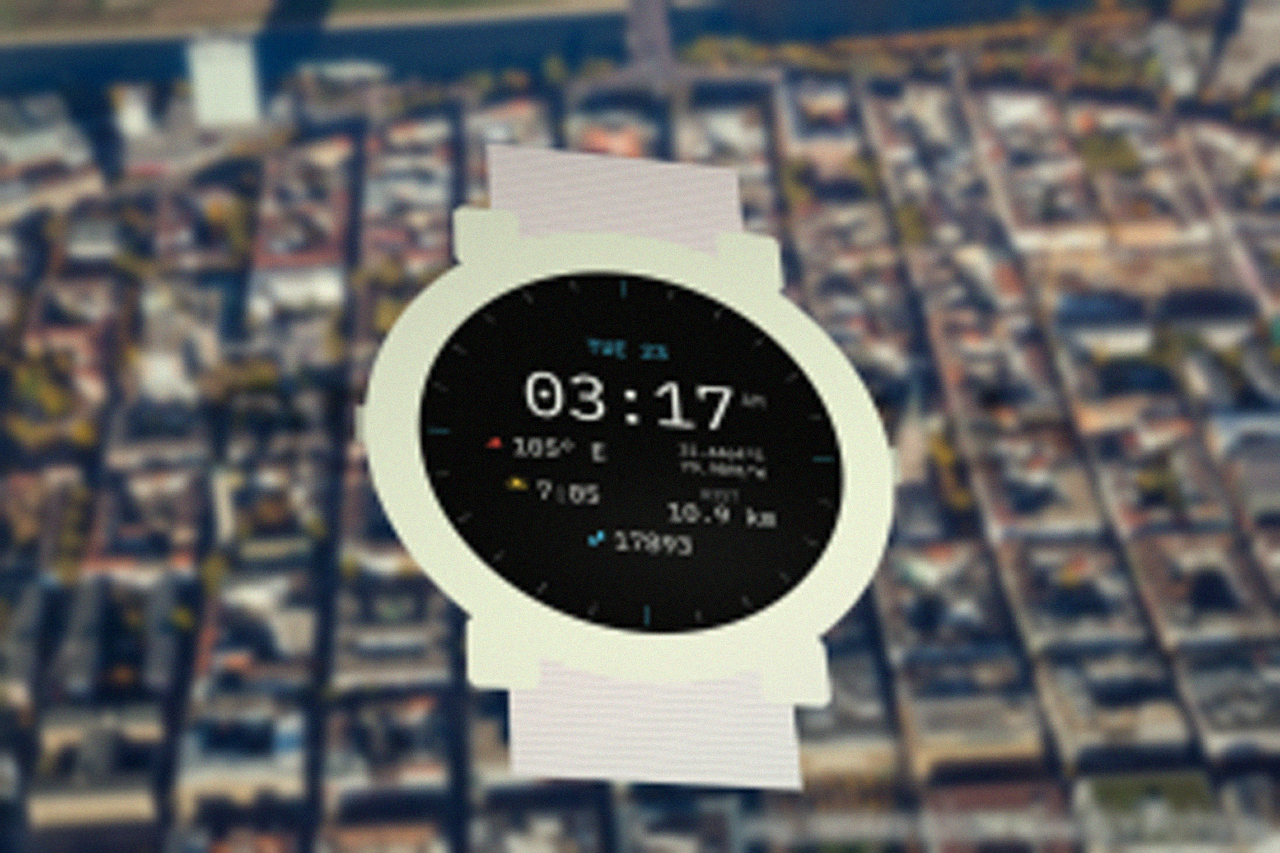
3:17
